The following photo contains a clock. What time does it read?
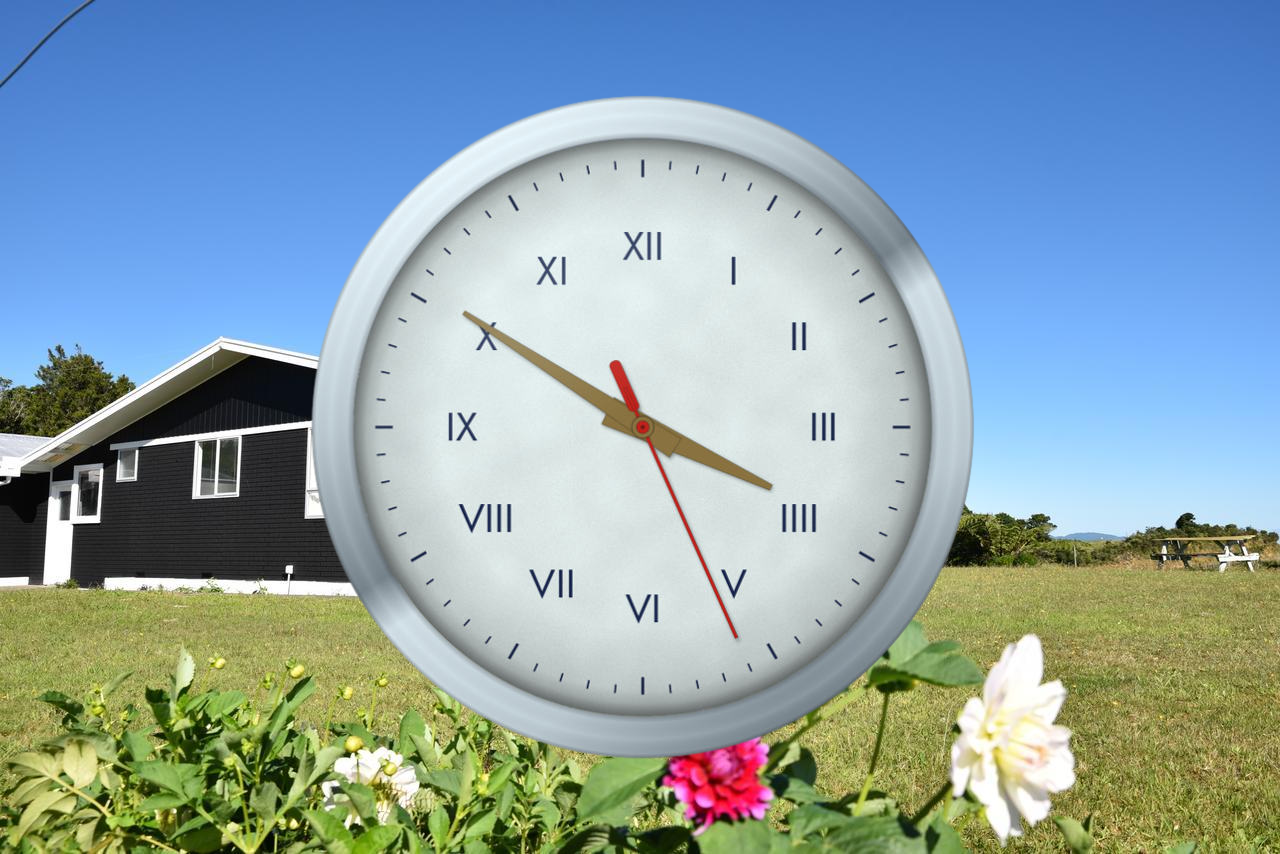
3:50:26
